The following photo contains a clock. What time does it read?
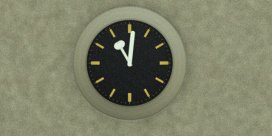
11:01
